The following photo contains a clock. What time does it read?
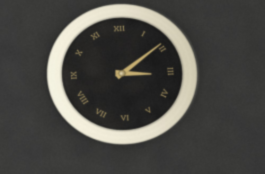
3:09
